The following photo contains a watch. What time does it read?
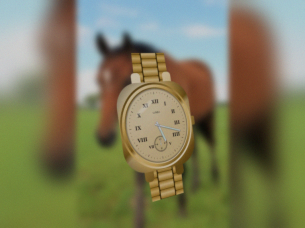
5:18
